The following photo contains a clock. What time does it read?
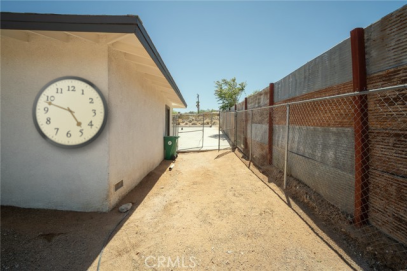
4:48
